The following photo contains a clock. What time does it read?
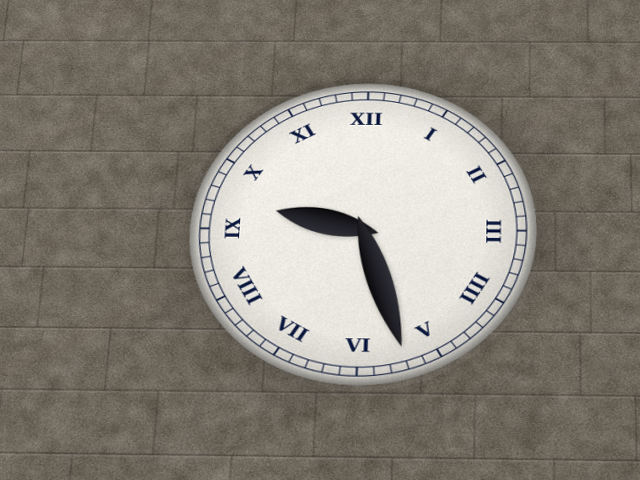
9:27
